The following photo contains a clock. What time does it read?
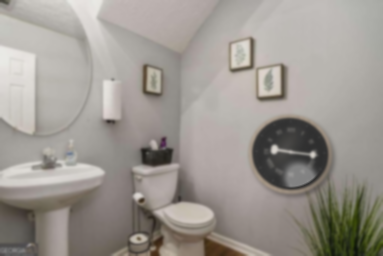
9:16
